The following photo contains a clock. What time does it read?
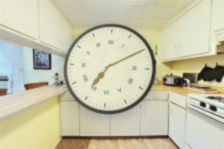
7:10
